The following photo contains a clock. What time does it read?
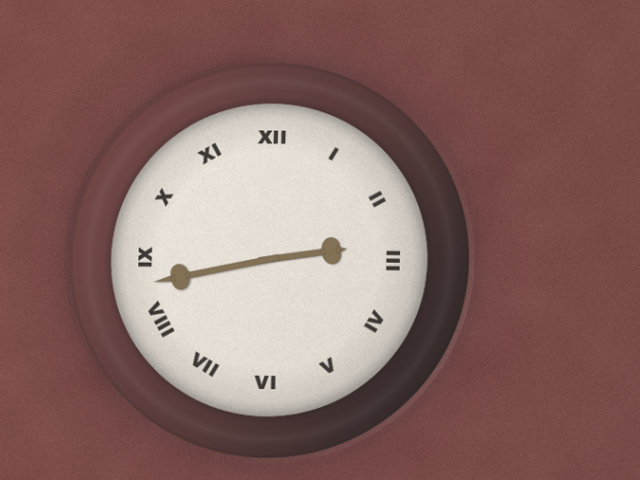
2:43
